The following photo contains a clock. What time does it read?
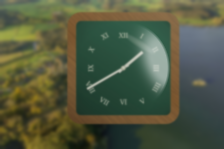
1:40
